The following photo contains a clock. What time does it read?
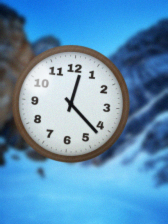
12:22
